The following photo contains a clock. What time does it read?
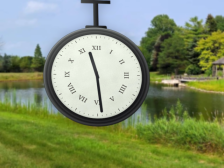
11:29
